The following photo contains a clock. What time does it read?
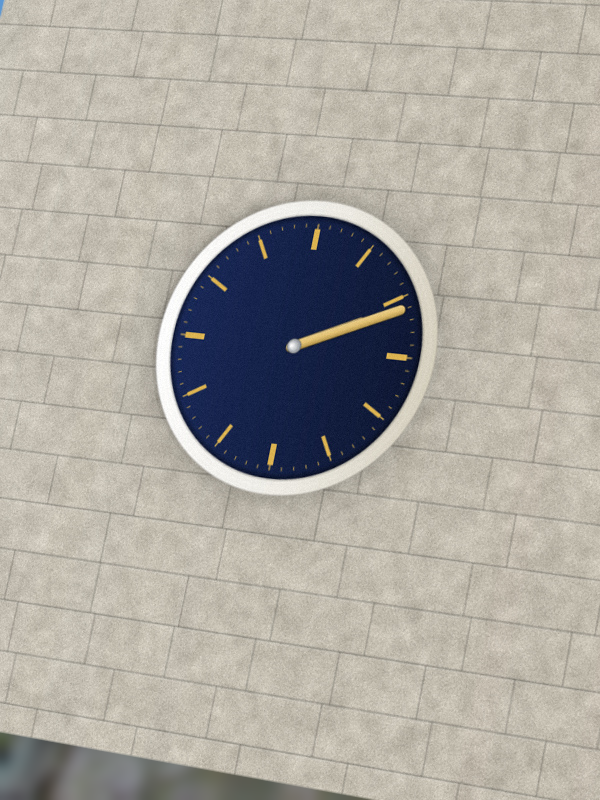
2:11
